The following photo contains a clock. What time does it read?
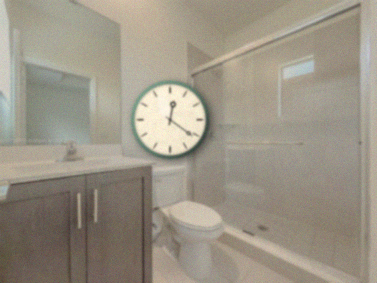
12:21
